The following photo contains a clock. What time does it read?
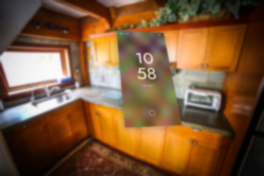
10:58
